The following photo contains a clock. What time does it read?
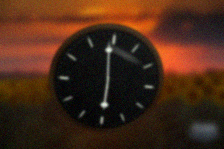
5:59
